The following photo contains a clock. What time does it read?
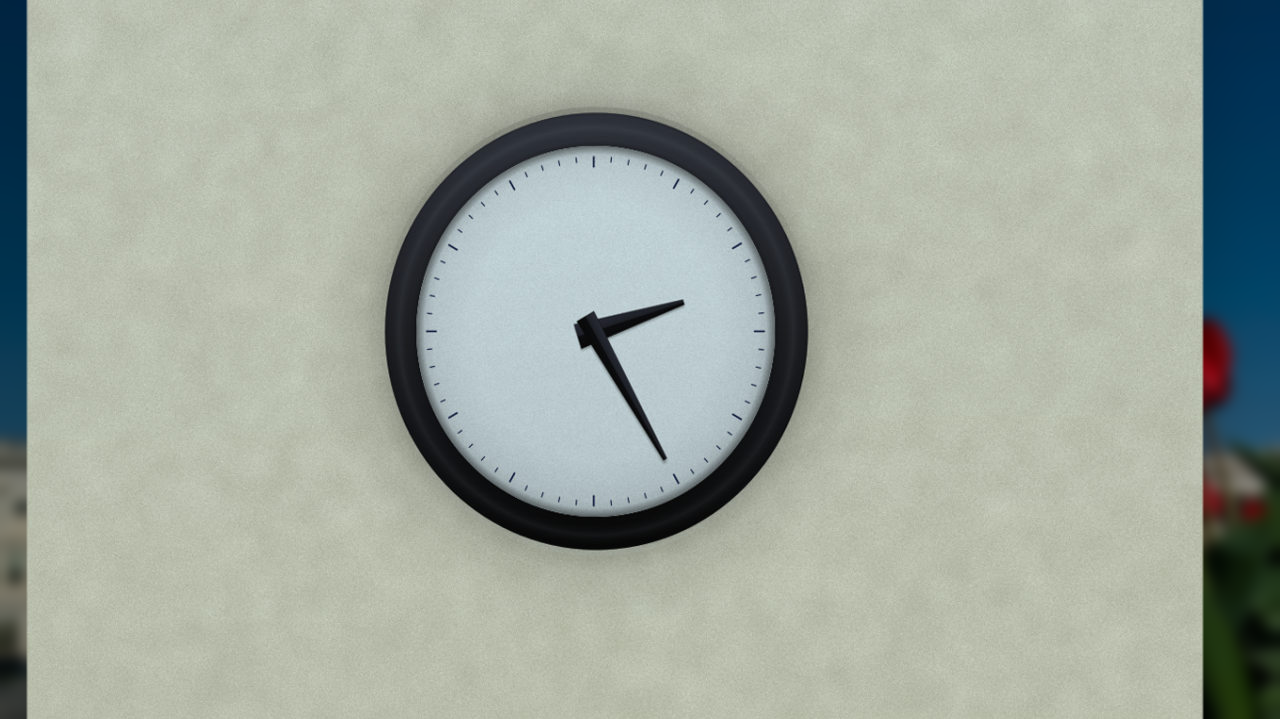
2:25
